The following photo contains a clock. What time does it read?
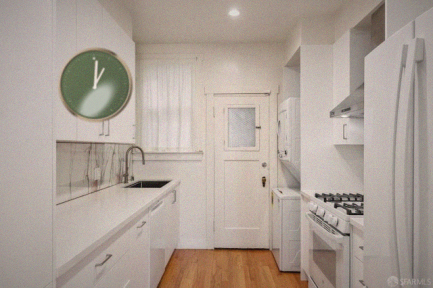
1:01
